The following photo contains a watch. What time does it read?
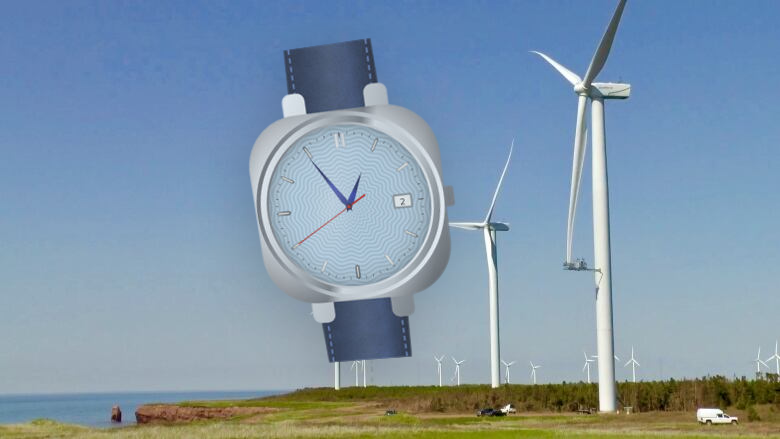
12:54:40
